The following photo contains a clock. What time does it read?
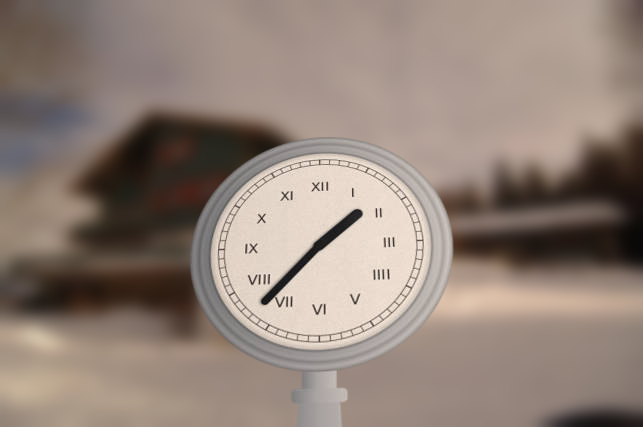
1:37
